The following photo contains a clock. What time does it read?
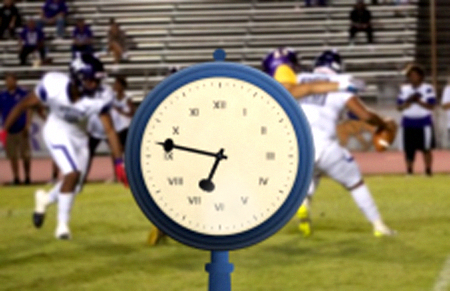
6:47
